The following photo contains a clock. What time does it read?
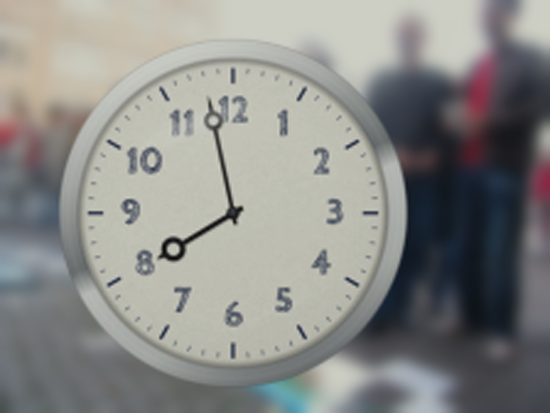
7:58
